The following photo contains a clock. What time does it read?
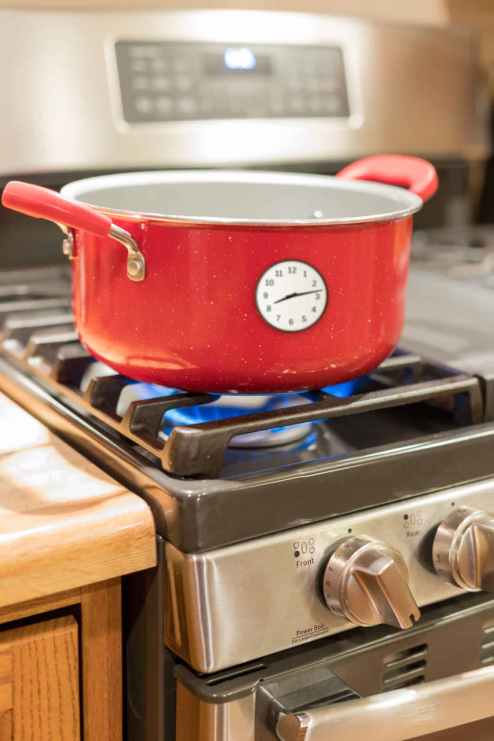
8:13
